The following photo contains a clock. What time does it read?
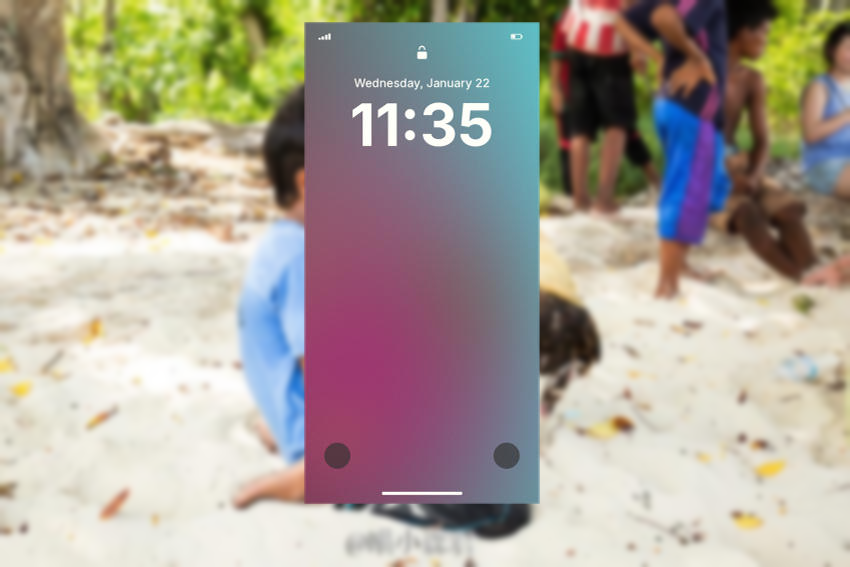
11:35
